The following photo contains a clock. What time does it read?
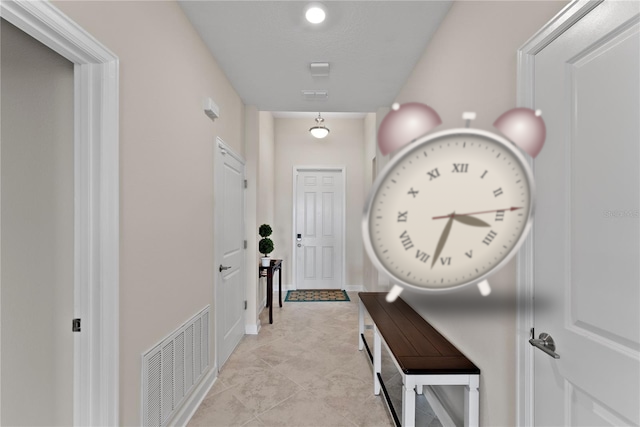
3:32:14
